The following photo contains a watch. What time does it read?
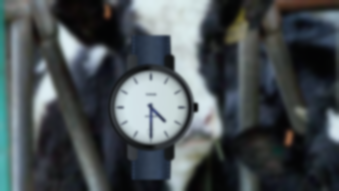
4:30
